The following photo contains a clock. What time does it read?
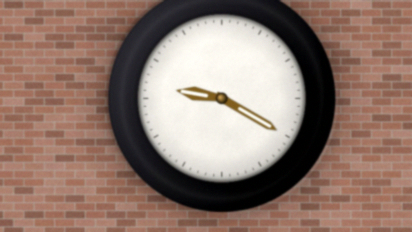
9:20
